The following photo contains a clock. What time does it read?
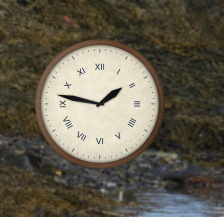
1:47
